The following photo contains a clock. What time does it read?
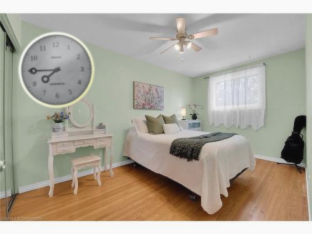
7:45
